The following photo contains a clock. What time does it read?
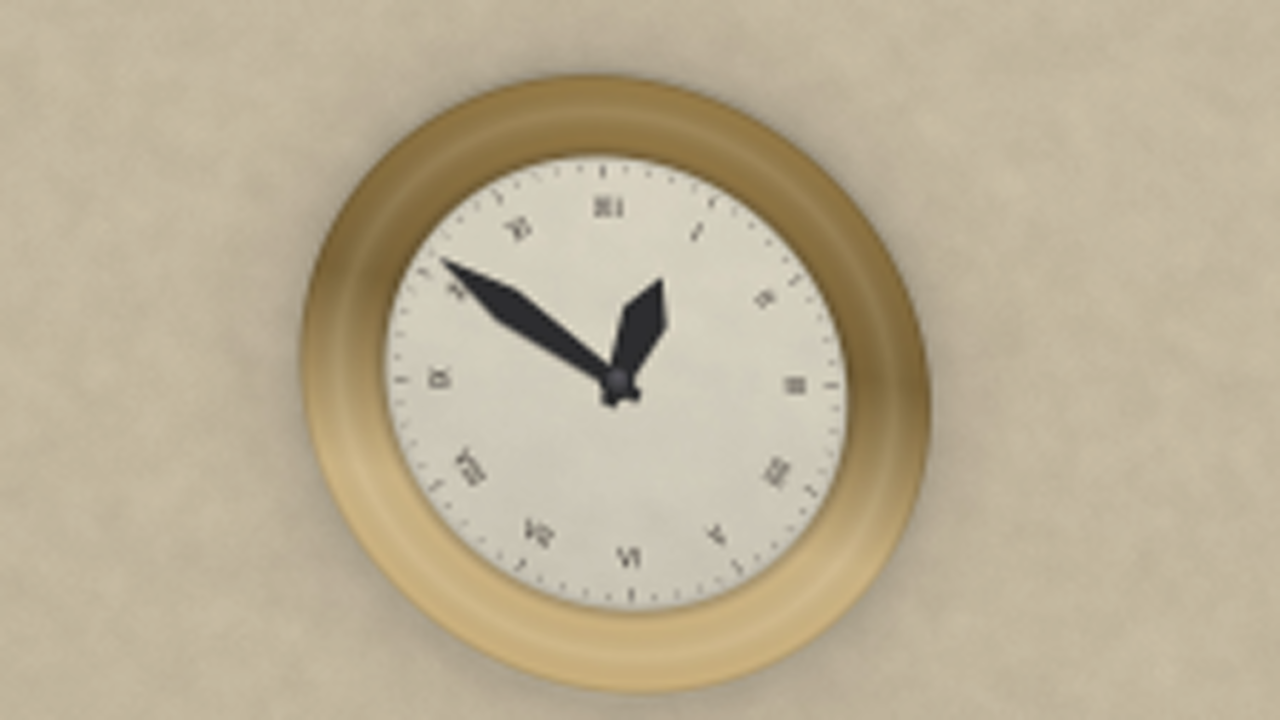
12:51
